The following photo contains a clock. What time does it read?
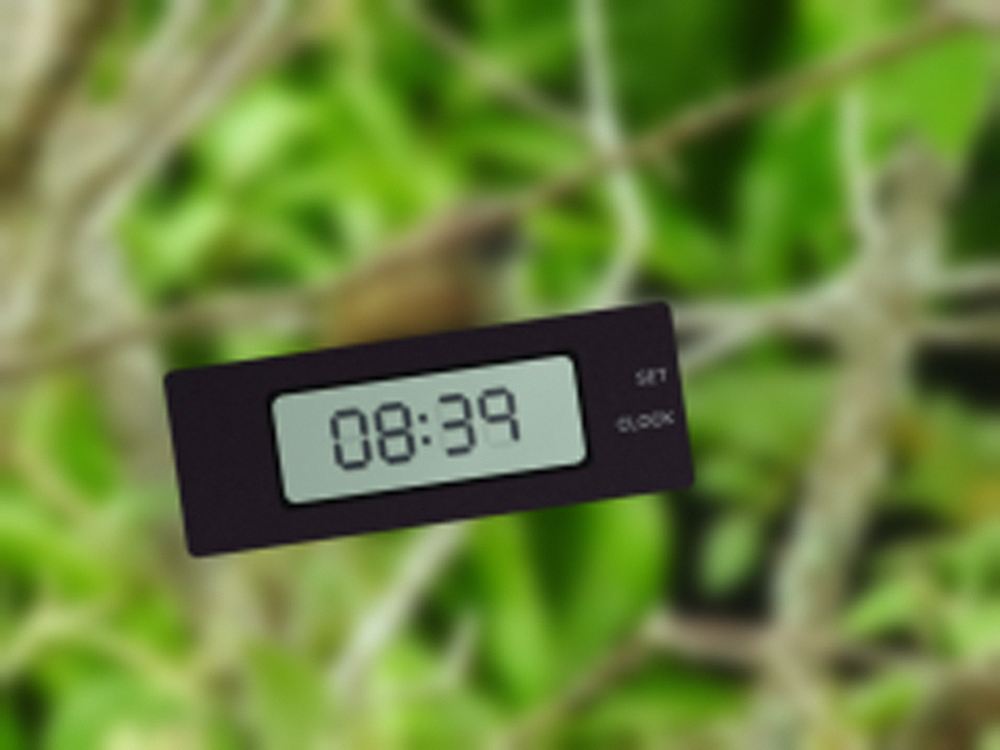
8:39
